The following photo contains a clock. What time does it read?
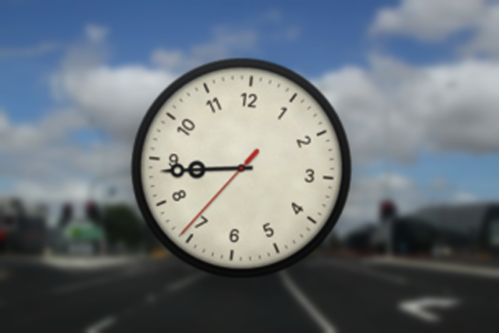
8:43:36
